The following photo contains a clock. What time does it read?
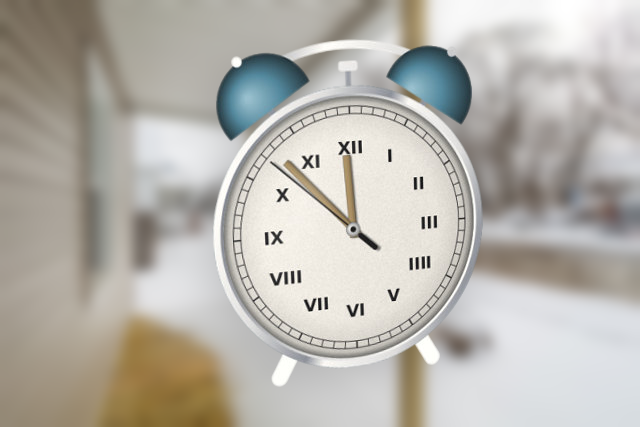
11:52:52
